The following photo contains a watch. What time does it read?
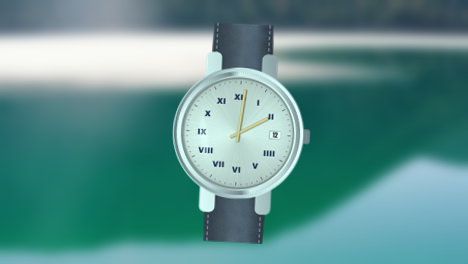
2:01
